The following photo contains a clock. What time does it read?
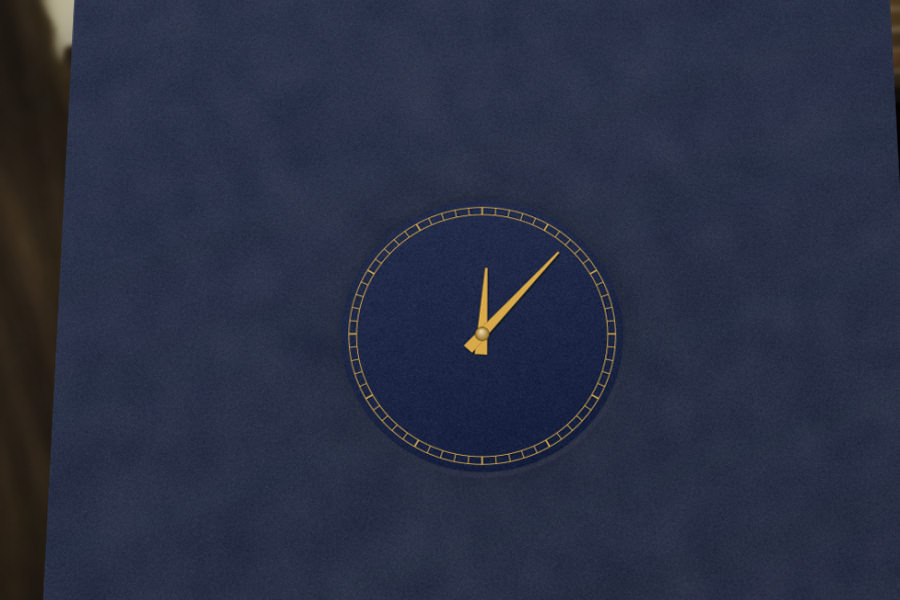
12:07
